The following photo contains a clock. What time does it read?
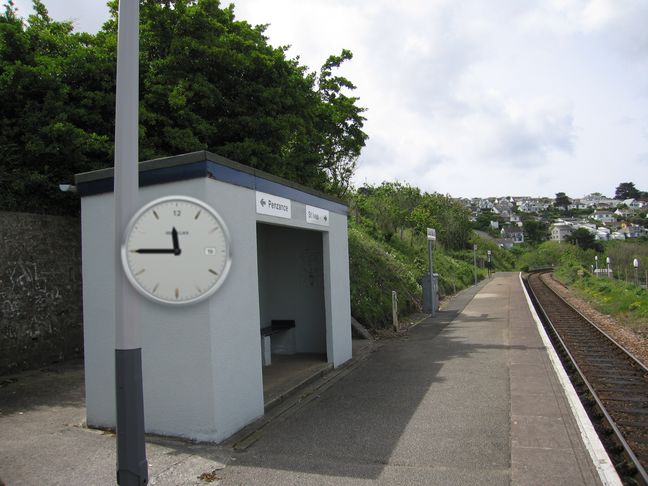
11:45
